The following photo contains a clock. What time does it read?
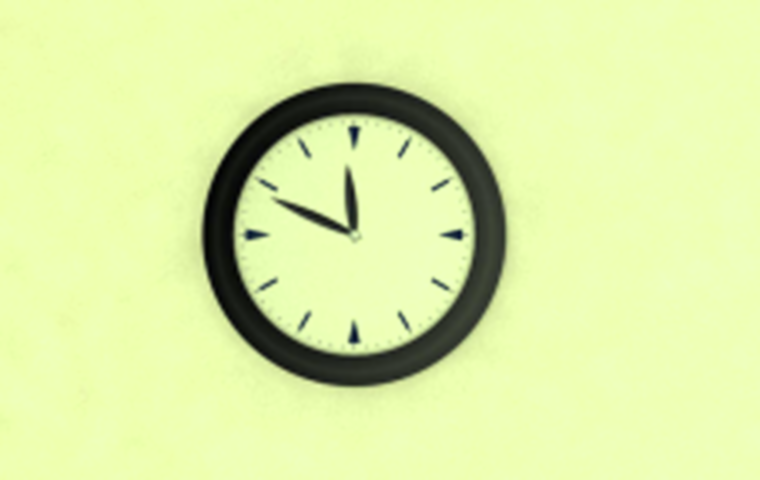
11:49
